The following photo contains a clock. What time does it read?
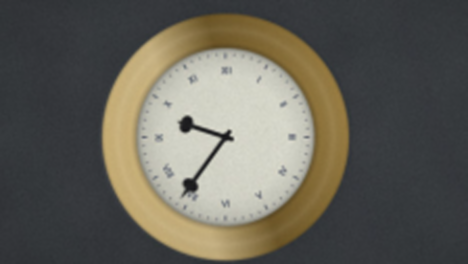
9:36
